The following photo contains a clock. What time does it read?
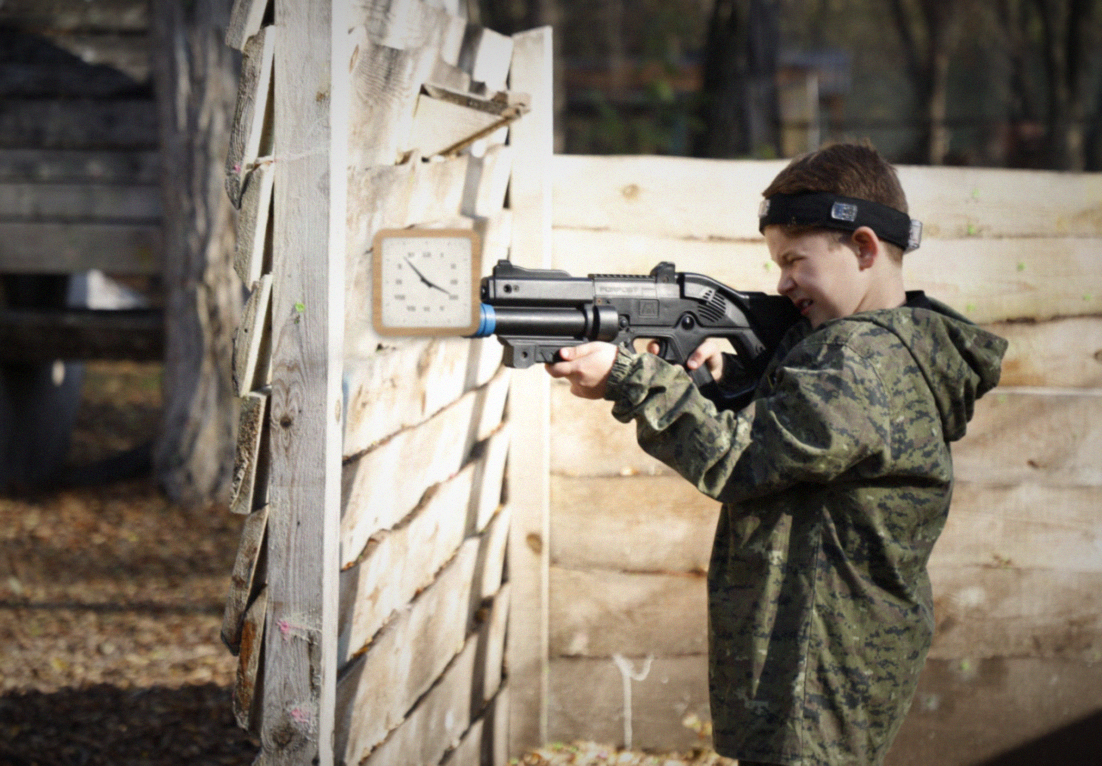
3:53
